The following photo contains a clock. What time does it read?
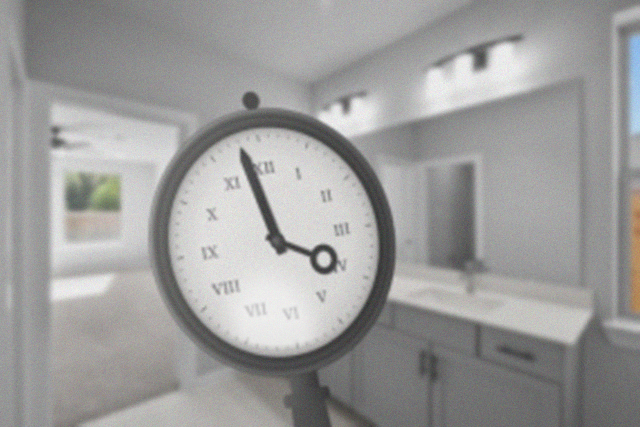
3:58
